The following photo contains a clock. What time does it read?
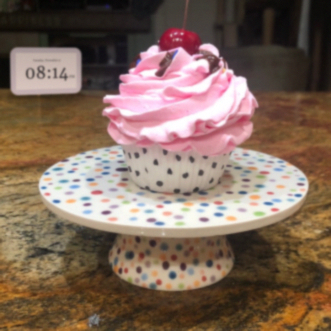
8:14
